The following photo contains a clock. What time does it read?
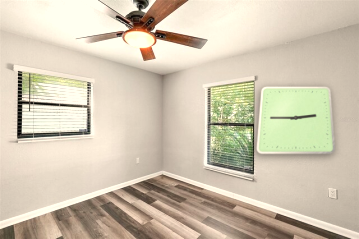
2:45
